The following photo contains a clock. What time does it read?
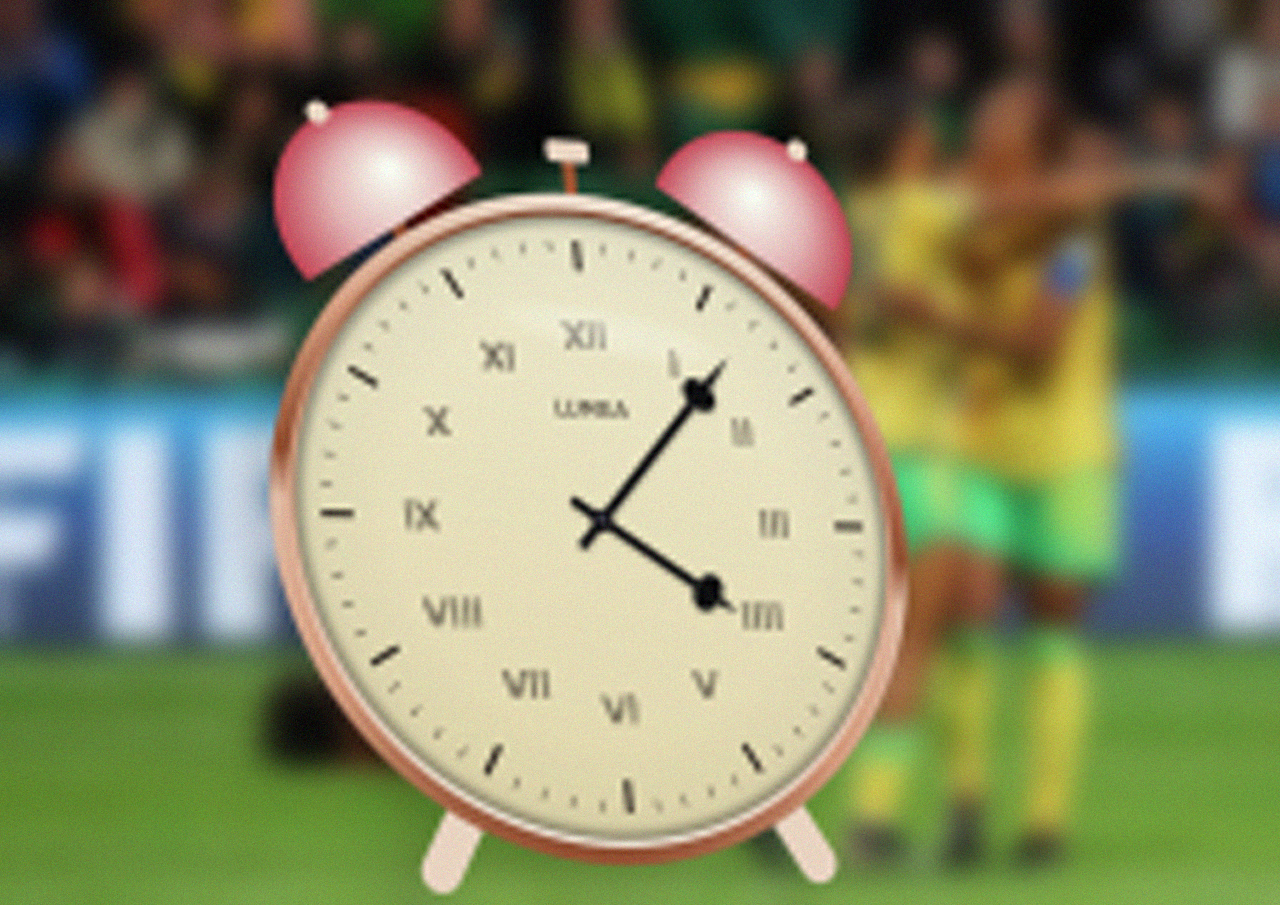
4:07
